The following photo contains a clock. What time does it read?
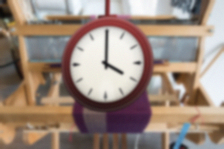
4:00
